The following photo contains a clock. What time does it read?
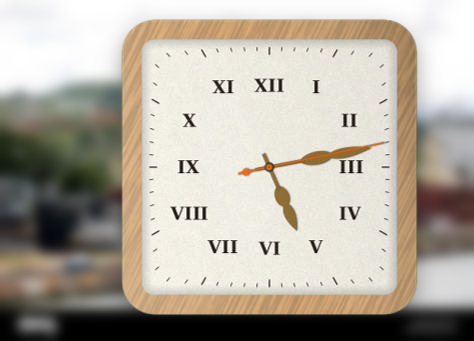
5:13:13
